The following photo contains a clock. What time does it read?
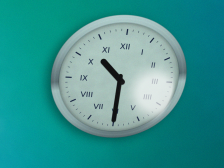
10:30
